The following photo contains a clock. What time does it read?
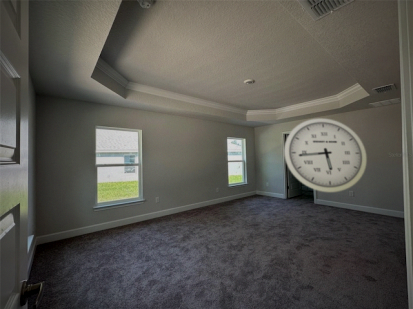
5:44
